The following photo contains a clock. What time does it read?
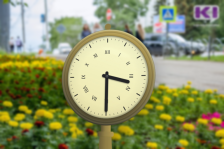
3:30
